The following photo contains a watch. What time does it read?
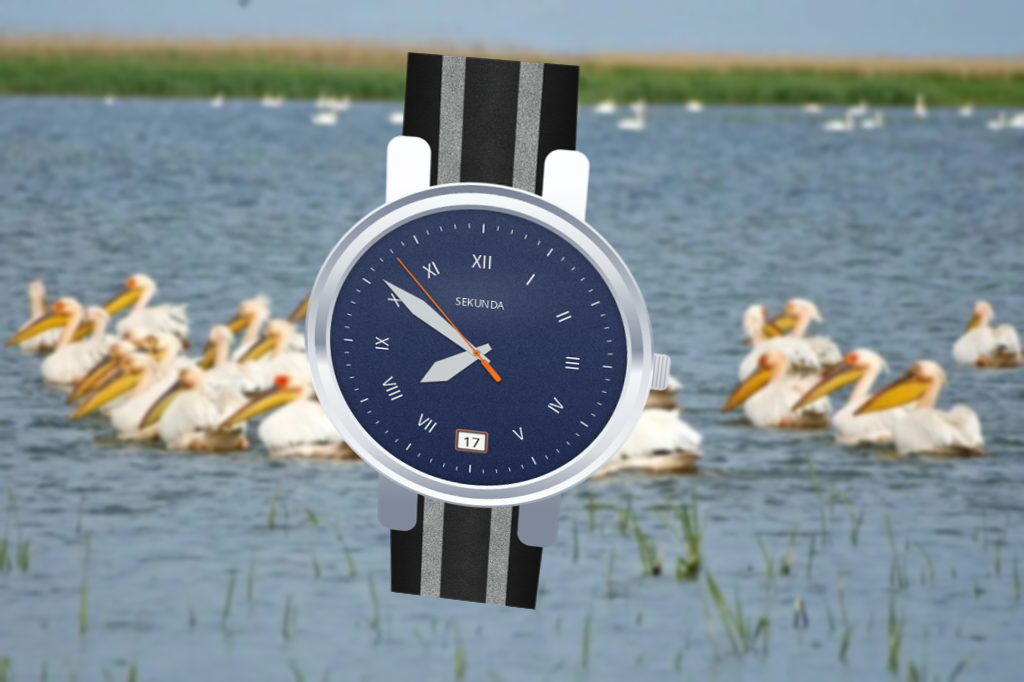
7:50:53
